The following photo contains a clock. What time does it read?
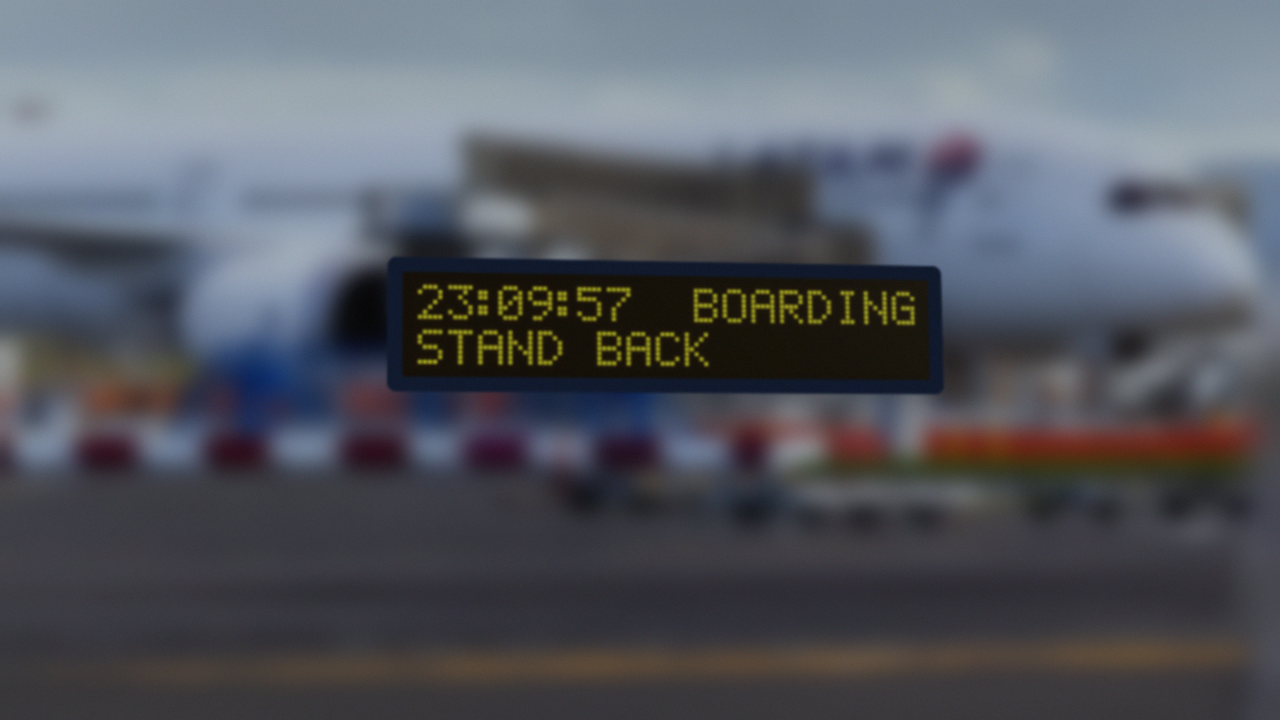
23:09:57
